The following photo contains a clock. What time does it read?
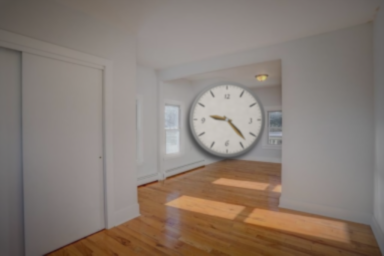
9:23
